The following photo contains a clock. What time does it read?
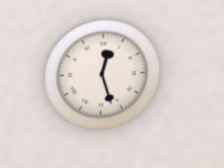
12:27
